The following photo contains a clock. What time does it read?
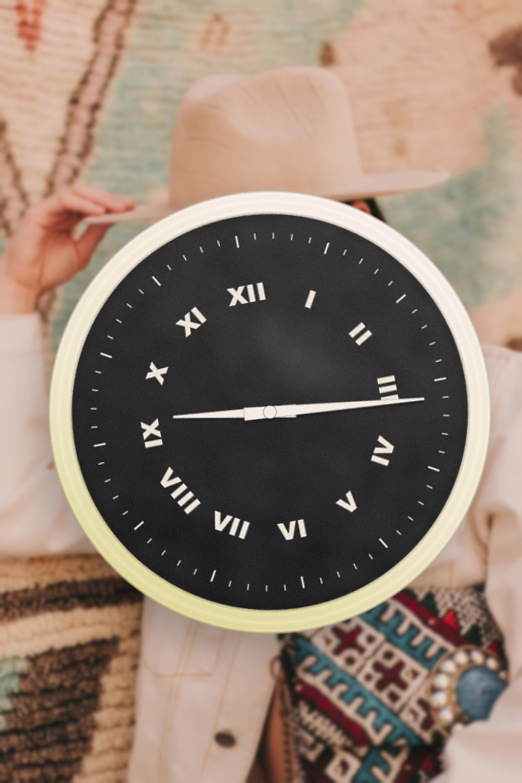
9:16
